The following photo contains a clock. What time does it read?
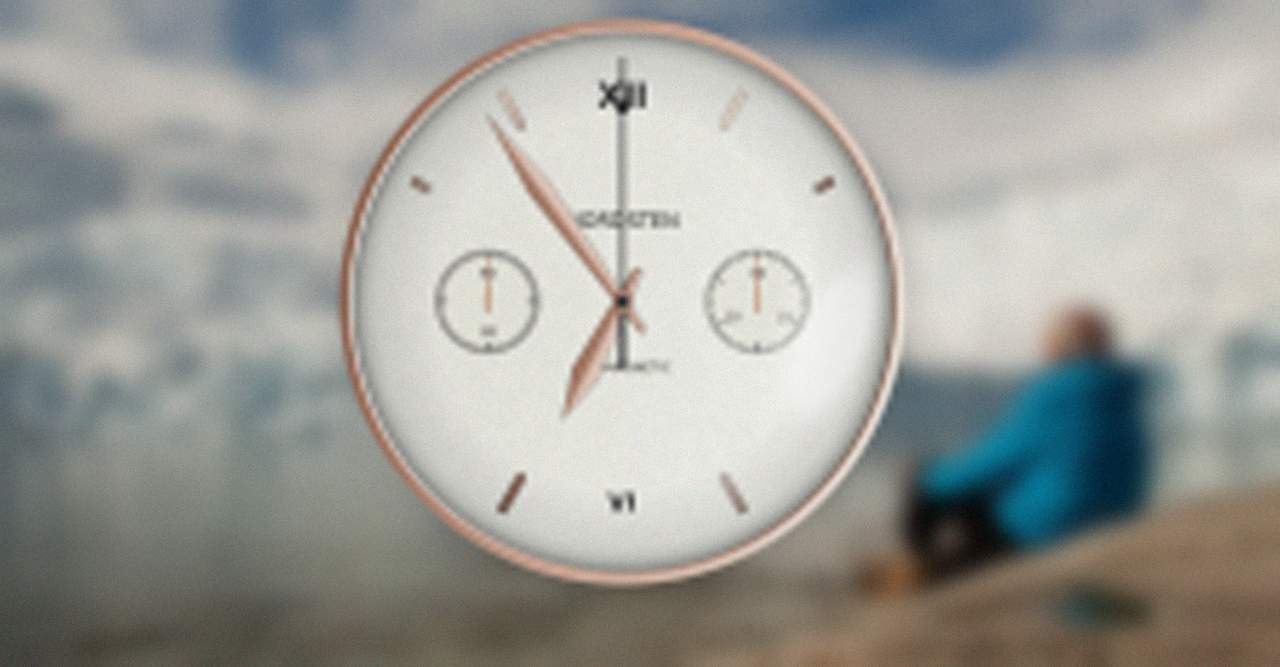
6:54
